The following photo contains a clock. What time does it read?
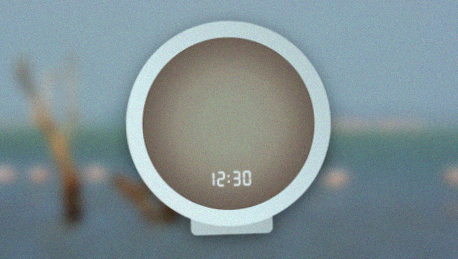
12:30
